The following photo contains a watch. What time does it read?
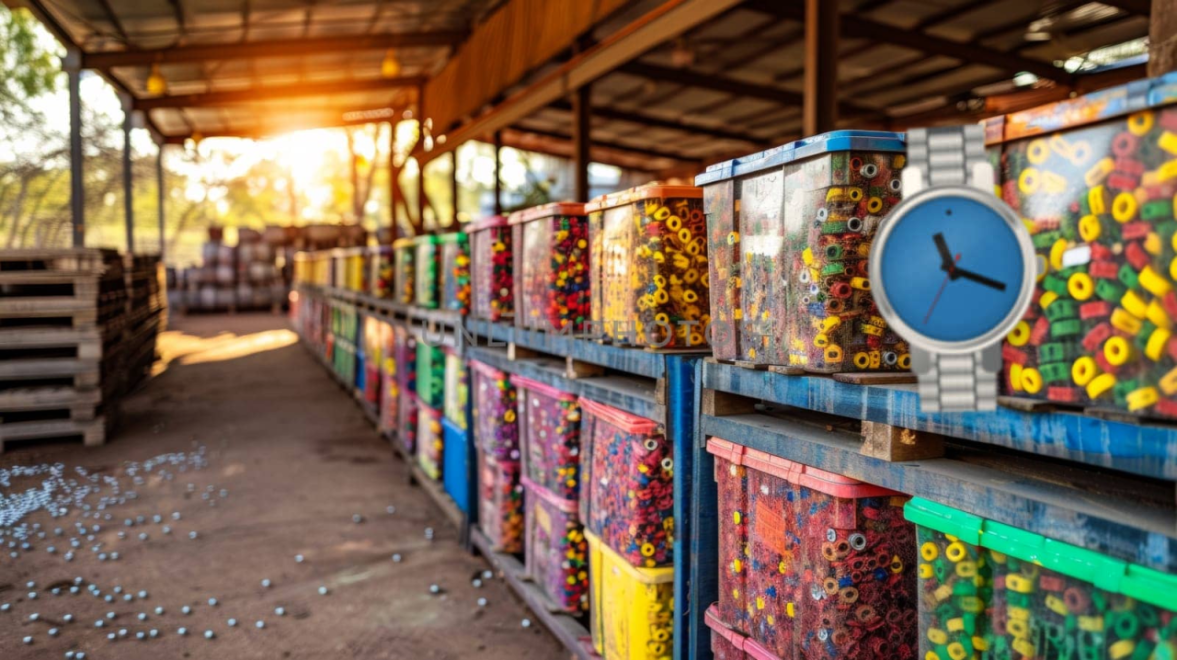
11:18:35
